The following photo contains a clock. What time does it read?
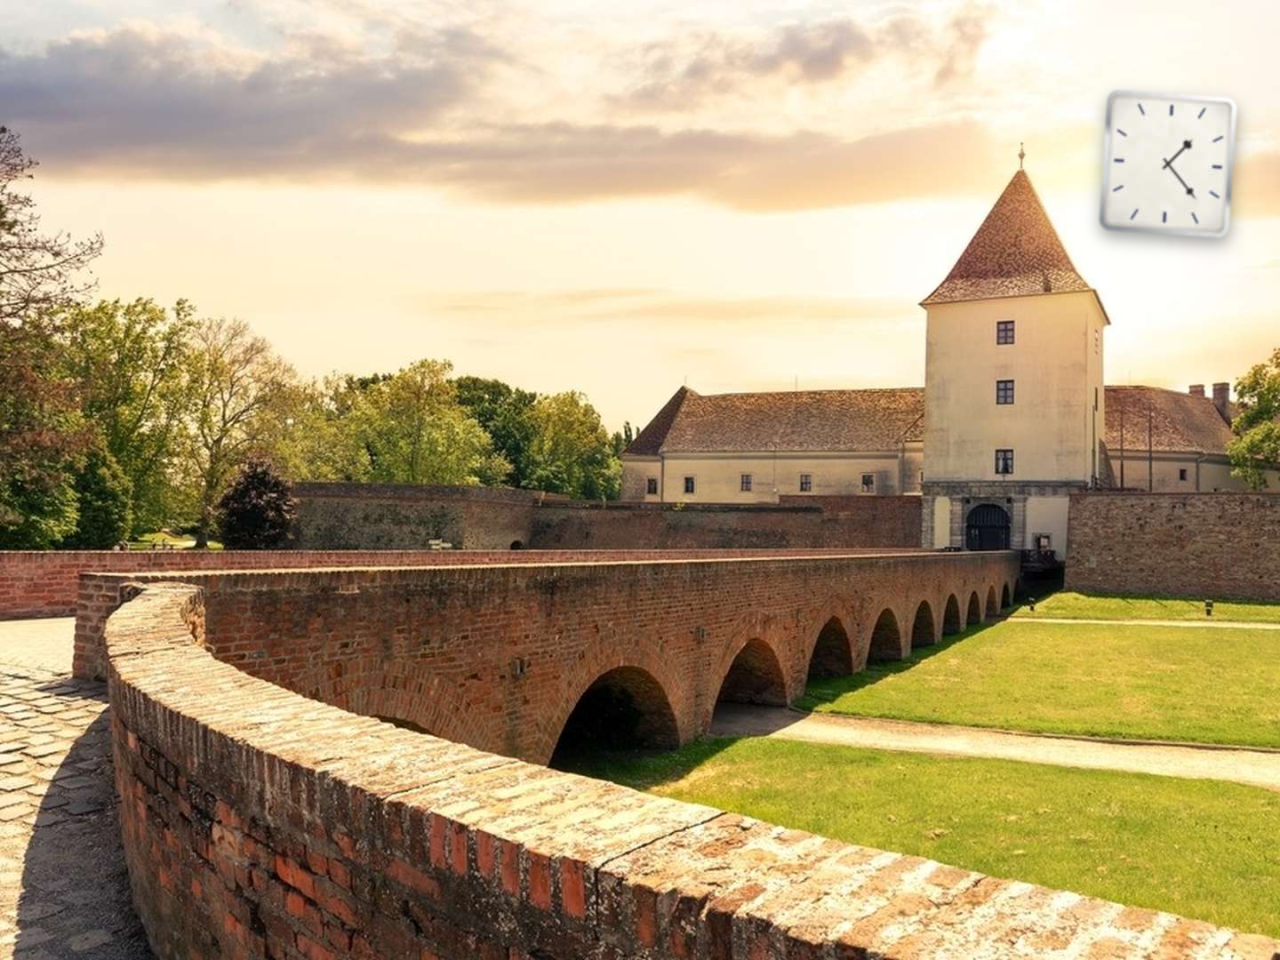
1:23
